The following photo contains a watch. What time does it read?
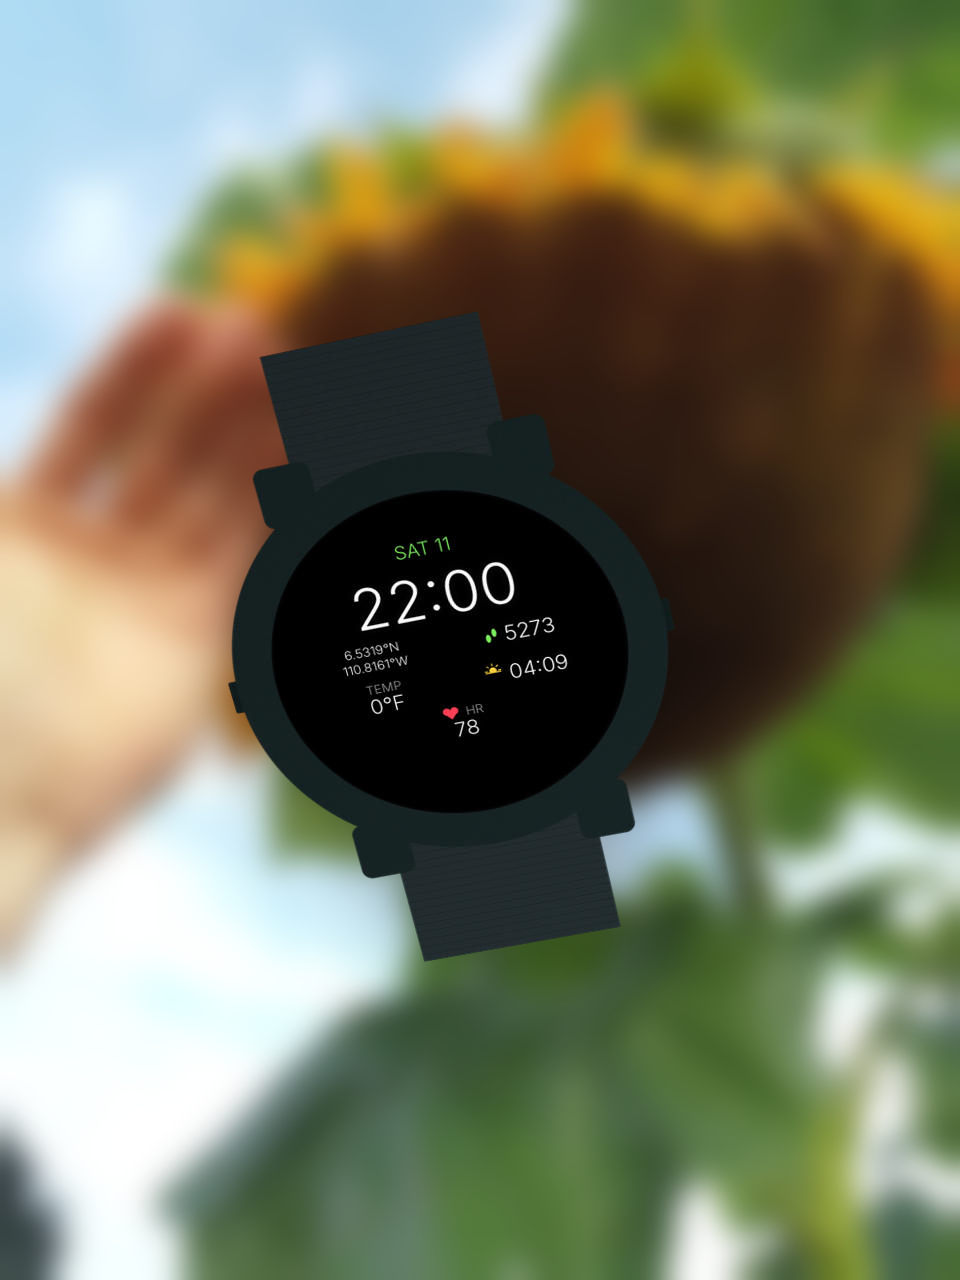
22:00
